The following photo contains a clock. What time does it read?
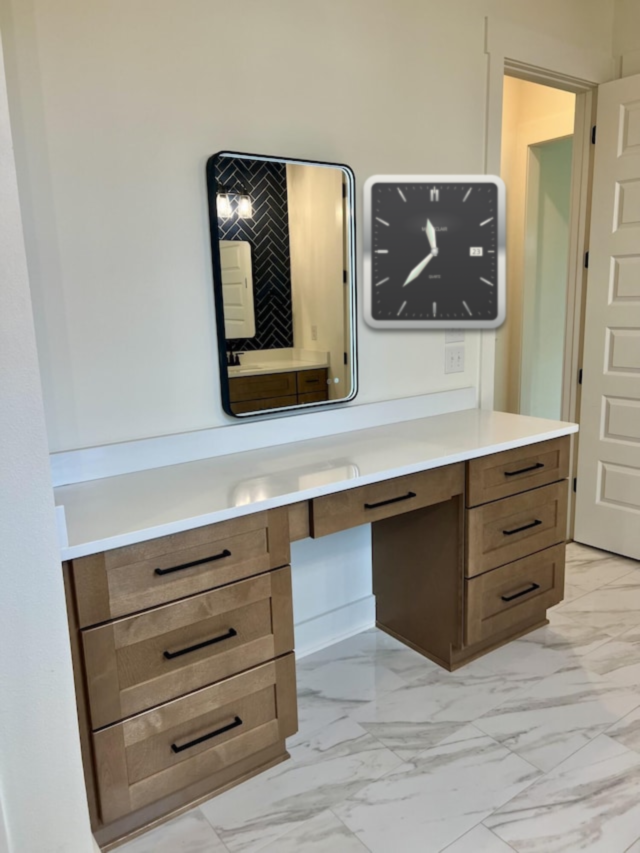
11:37
